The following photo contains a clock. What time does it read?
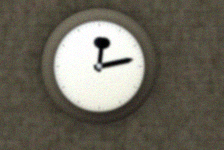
12:13
